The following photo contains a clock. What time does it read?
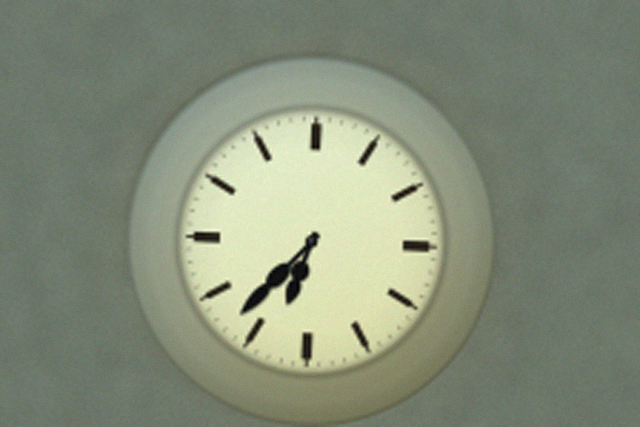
6:37
